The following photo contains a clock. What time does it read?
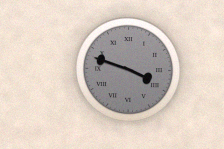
3:48
